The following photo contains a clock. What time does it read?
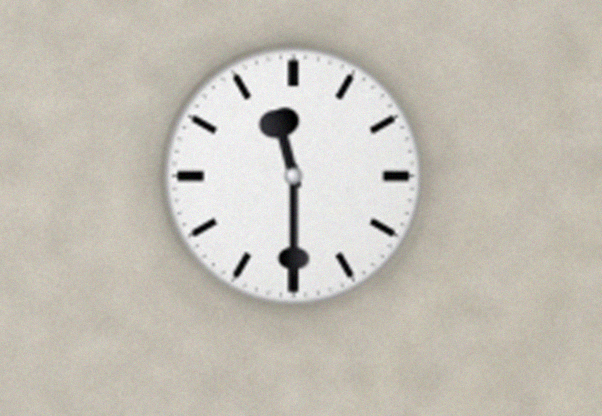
11:30
